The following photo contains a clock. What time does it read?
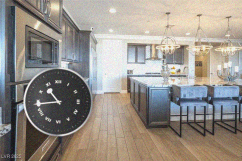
10:44
